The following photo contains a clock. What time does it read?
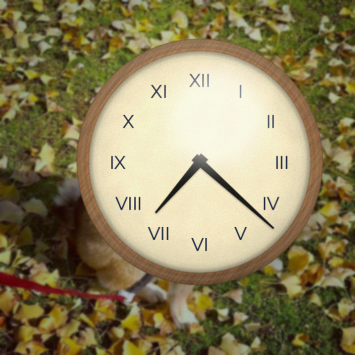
7:22
